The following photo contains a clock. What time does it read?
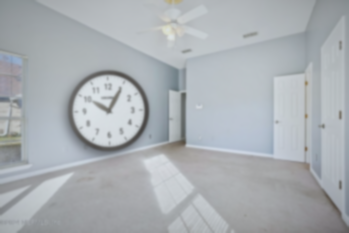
10:05
